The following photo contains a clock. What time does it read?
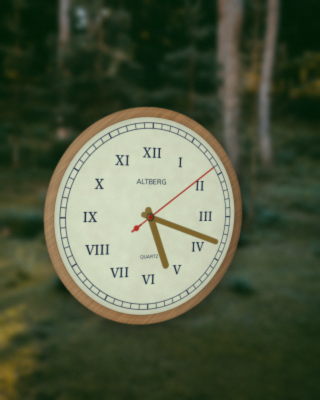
5:18:09
